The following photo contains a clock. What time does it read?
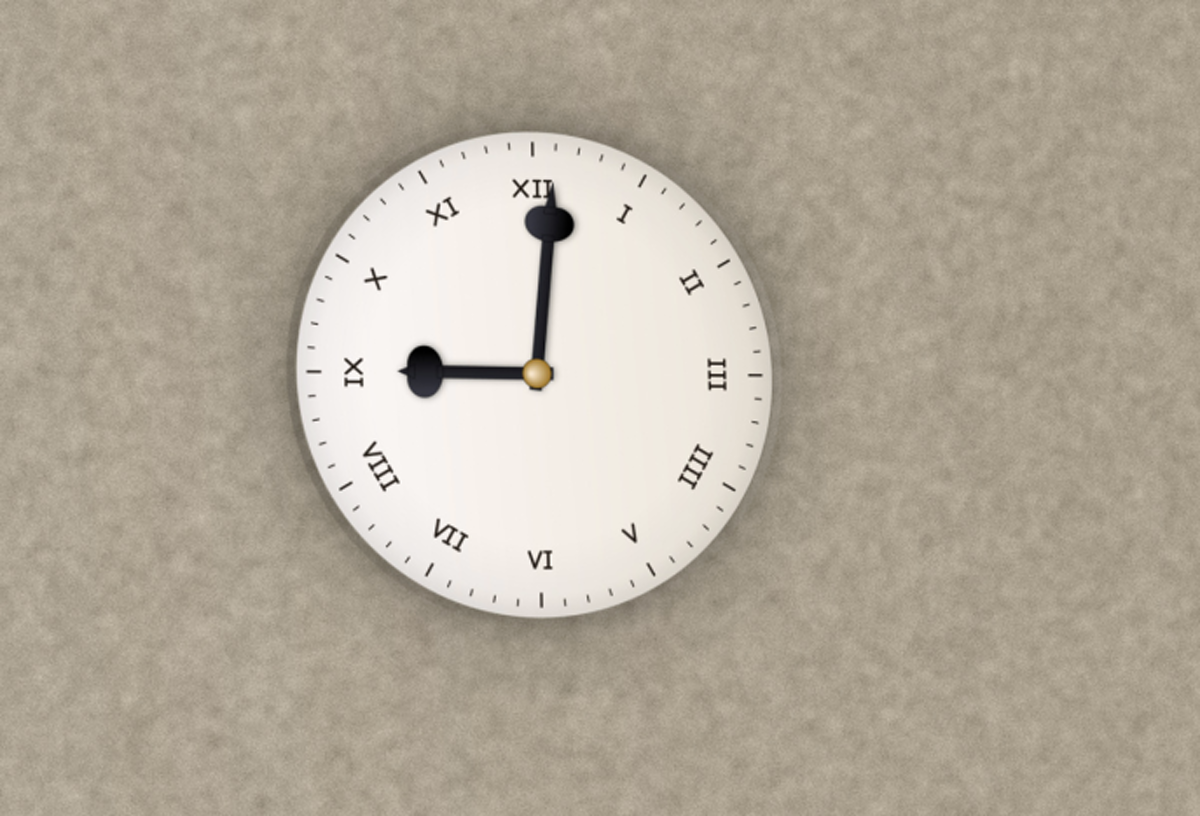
9:01
